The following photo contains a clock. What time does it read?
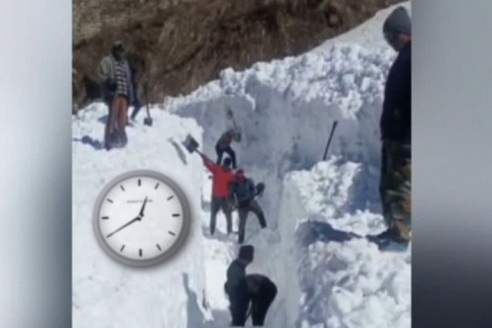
12:40
